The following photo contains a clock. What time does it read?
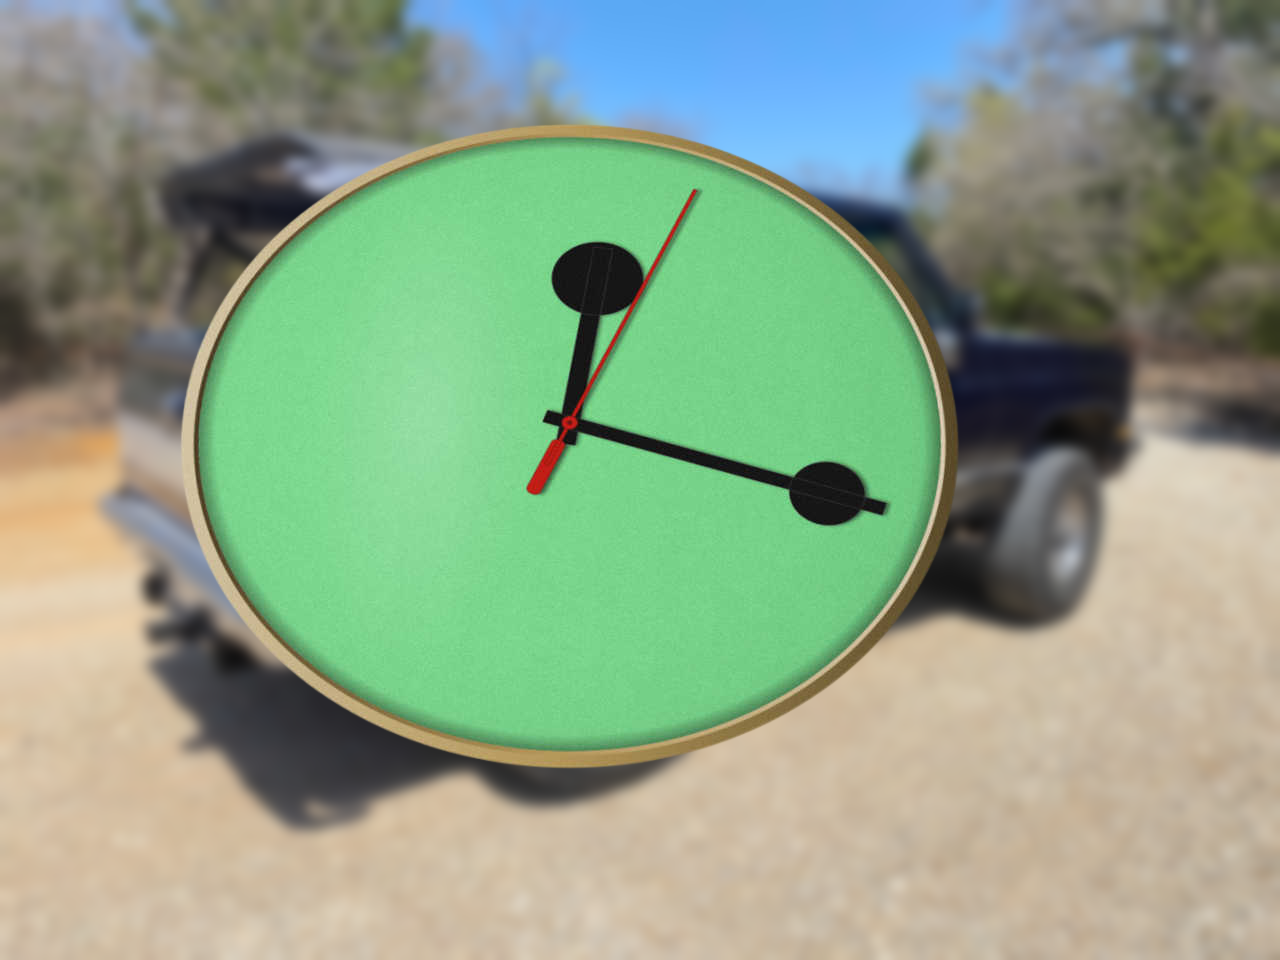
12:18:04
